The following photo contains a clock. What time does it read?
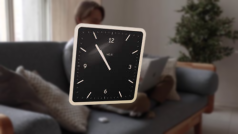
10:54
